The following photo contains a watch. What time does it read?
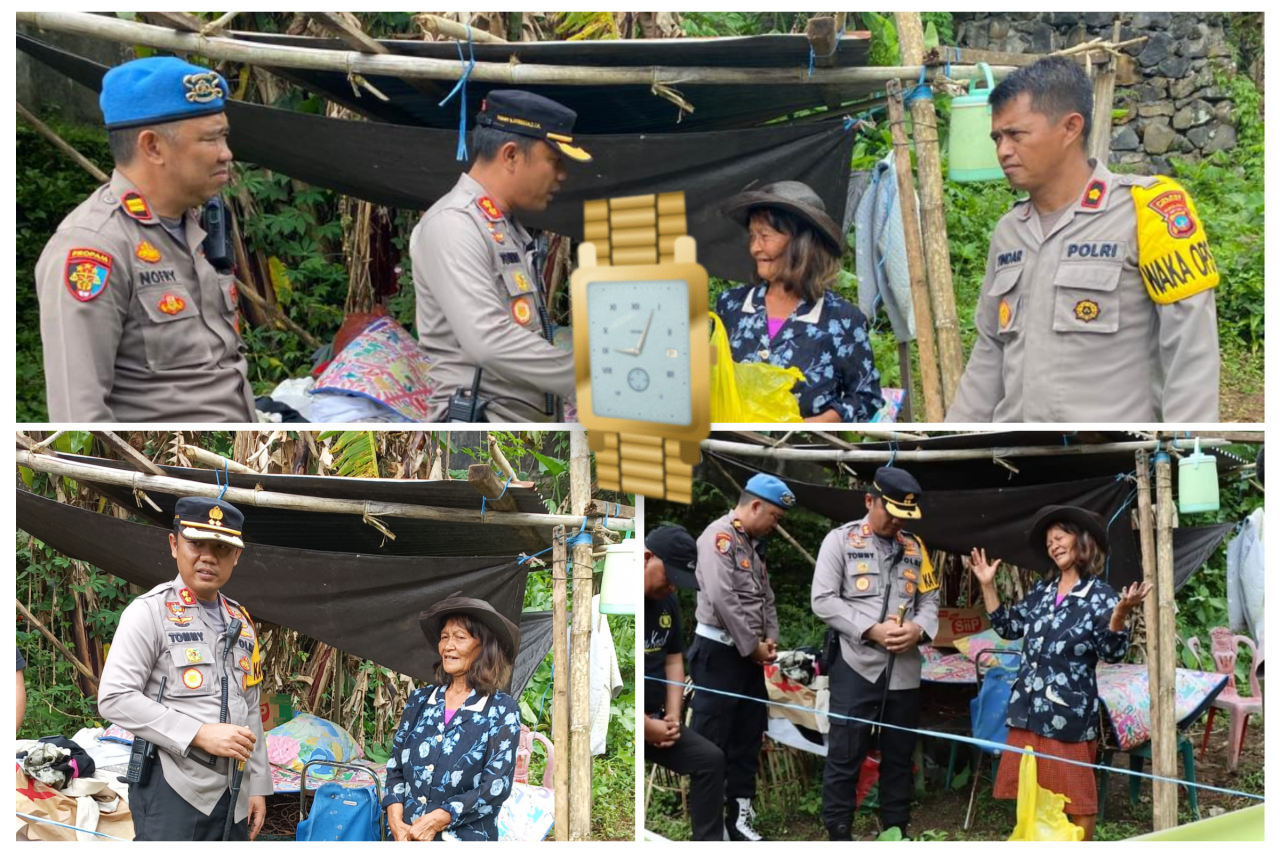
9:04
